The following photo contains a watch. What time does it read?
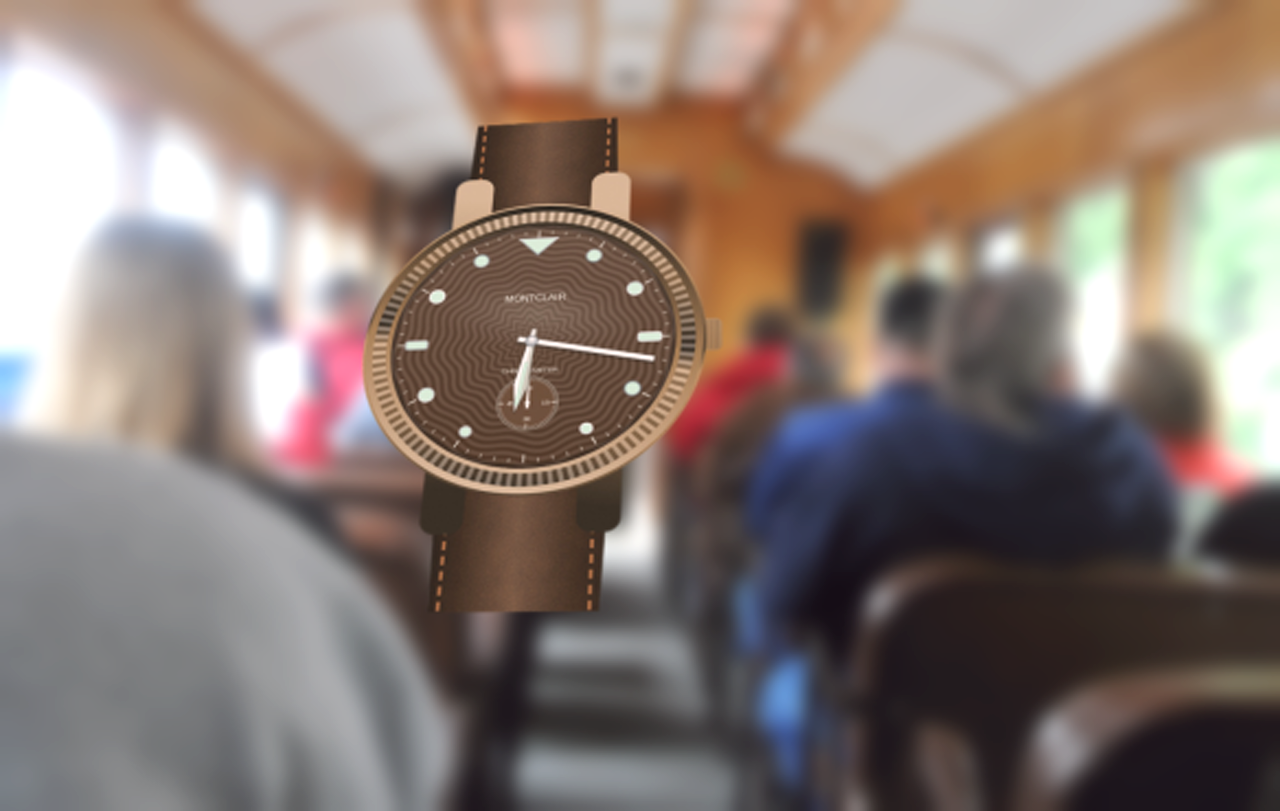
6:17
